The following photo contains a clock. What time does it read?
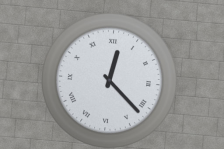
12:22
